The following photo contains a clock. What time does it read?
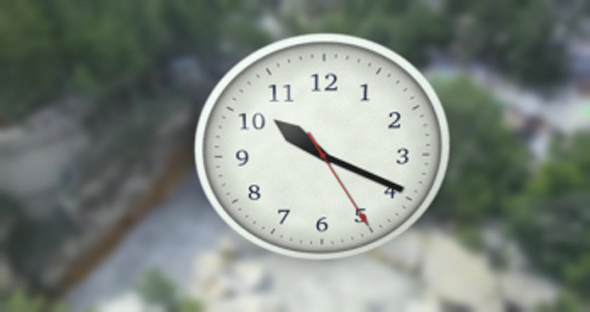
10:19:25
